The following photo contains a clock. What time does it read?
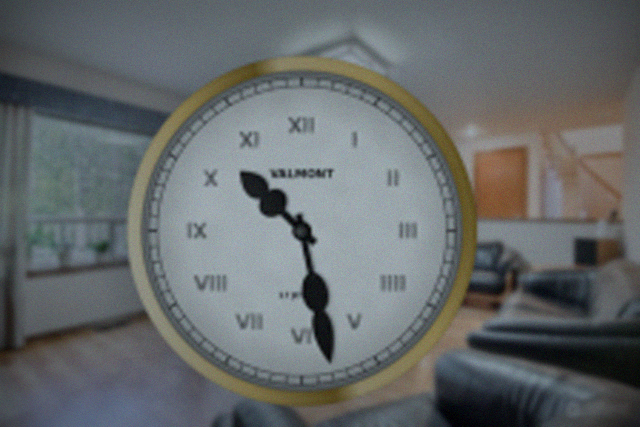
10:28
